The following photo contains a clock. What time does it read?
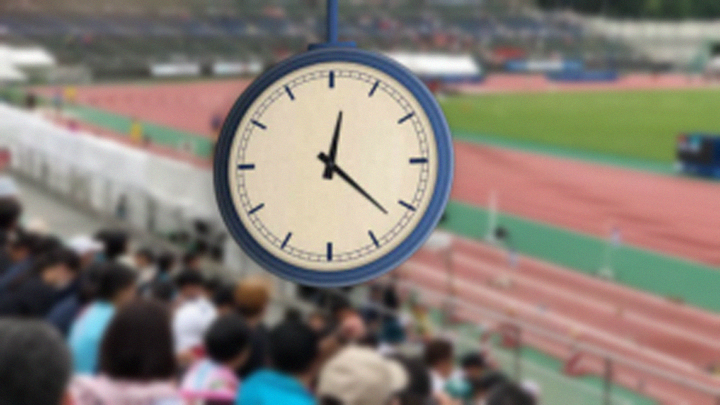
12:22
